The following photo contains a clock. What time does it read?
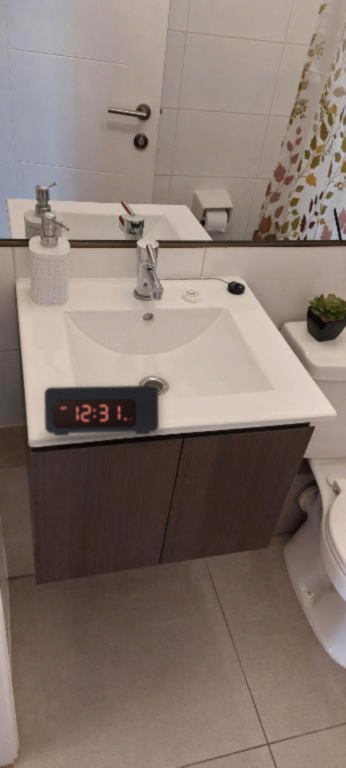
12:31
